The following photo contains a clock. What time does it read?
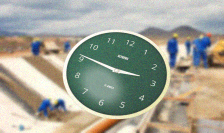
2:46
